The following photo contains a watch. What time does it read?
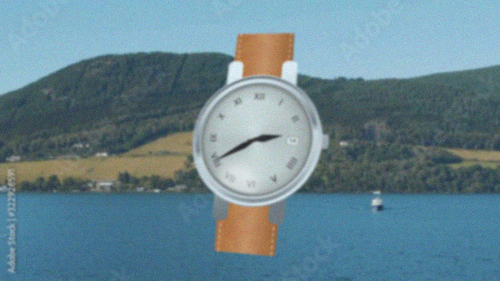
2:40
